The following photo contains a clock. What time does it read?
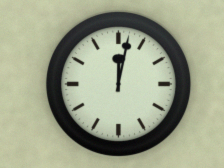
12:02
